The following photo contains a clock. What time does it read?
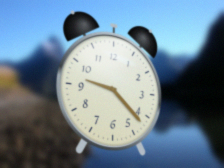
9:22
